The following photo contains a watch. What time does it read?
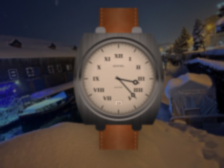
3:23
